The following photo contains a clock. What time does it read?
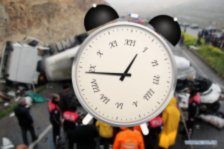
12:44
